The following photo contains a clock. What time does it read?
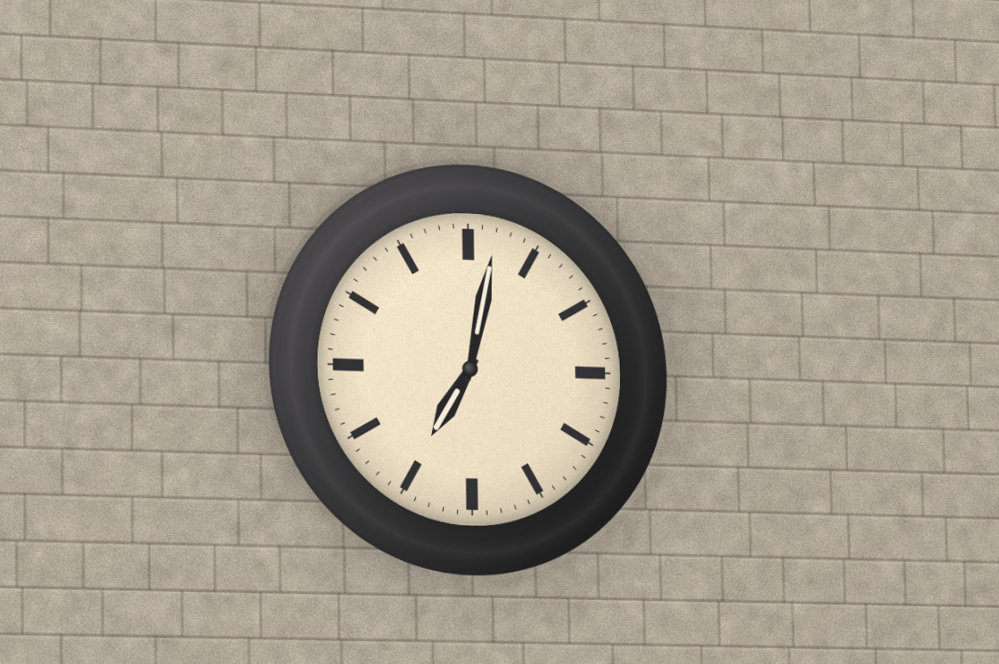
7:02
